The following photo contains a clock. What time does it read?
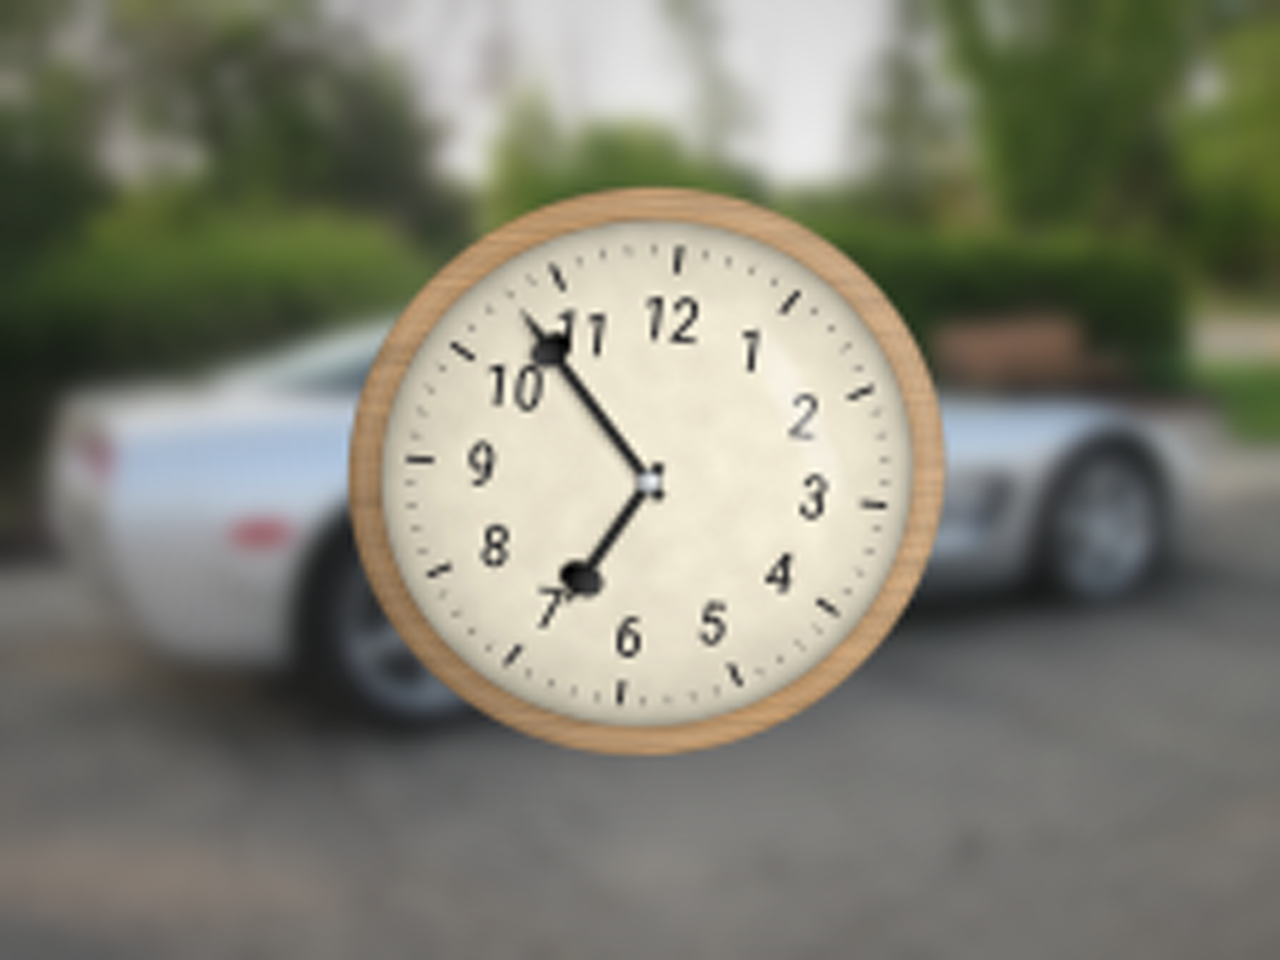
6:53
